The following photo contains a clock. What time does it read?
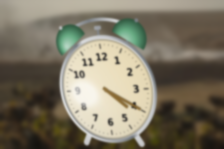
4:20
